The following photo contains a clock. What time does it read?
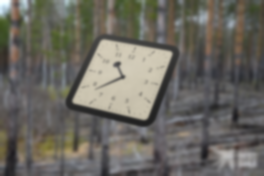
10:38
